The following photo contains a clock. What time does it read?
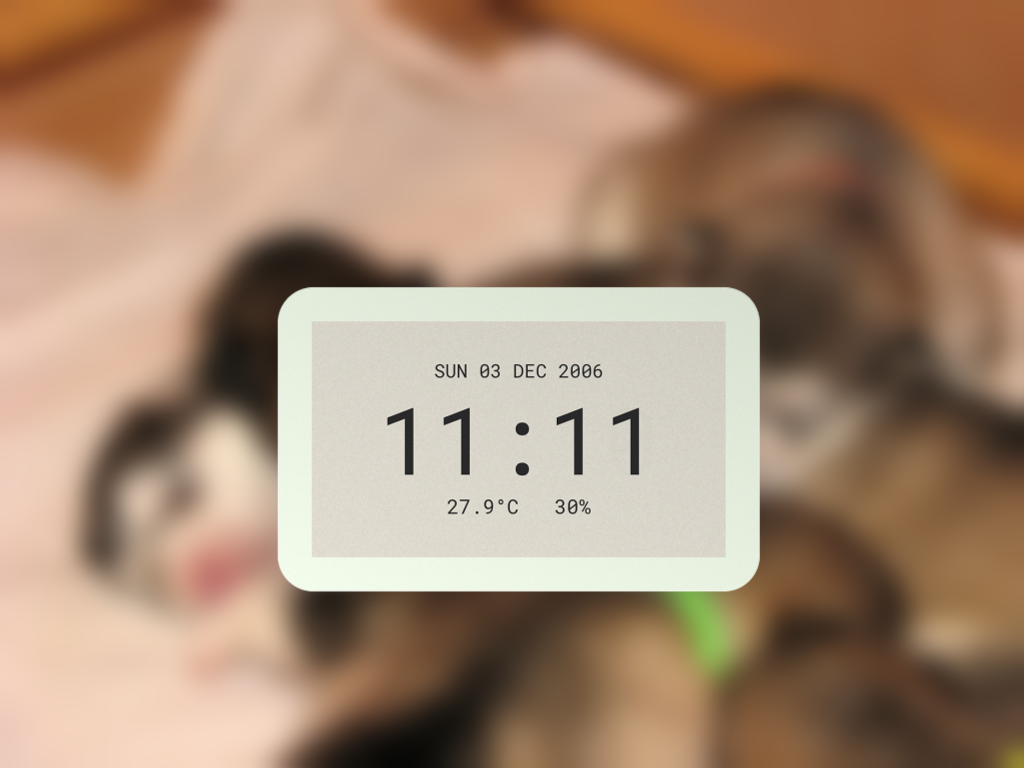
11:11
